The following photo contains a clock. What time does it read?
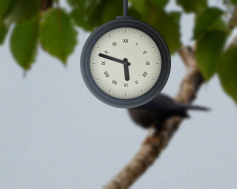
5:48
